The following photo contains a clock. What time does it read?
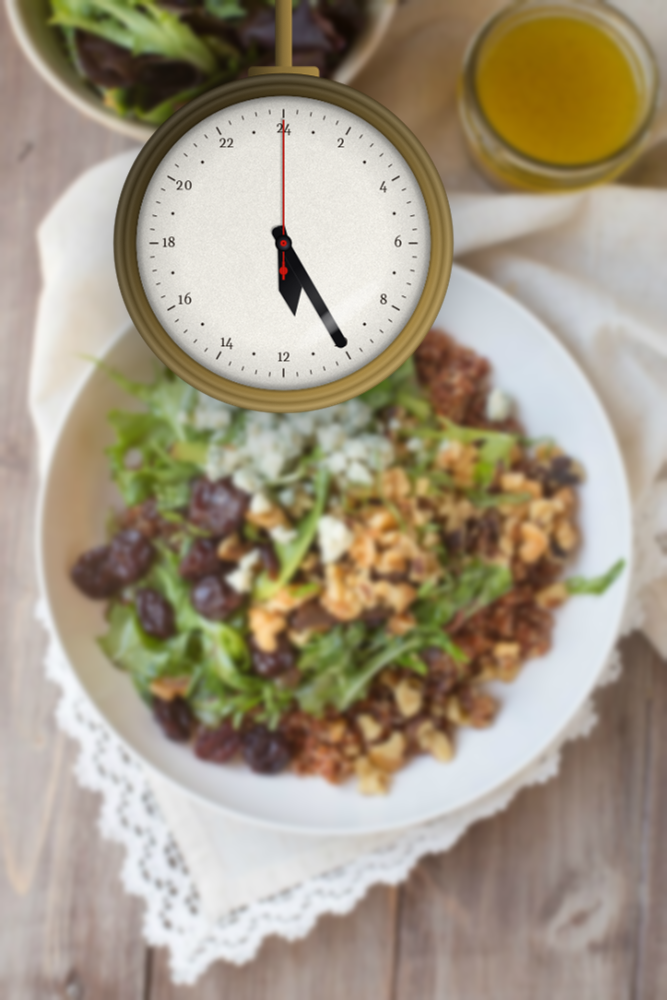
11:25:00
